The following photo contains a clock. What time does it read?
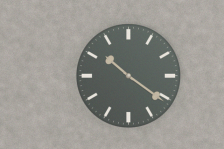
10:21
